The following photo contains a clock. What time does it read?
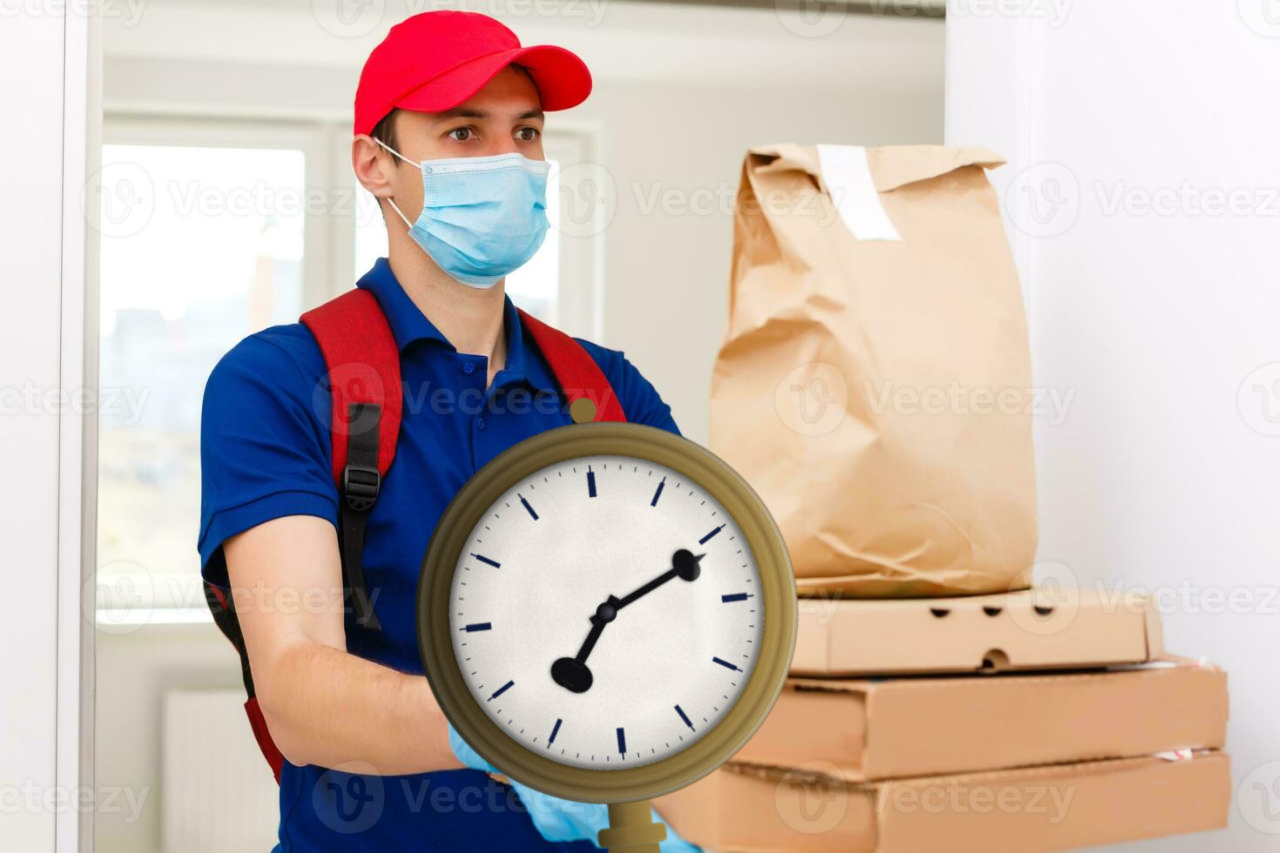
7:11
